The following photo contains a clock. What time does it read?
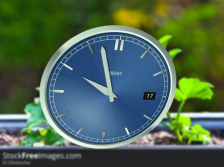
9:57
